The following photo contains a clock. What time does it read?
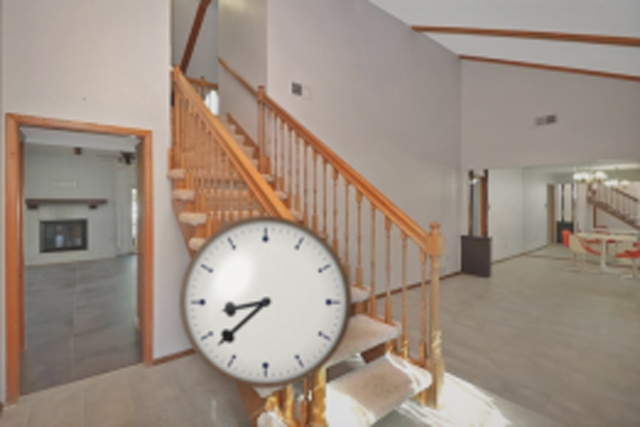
8:38
